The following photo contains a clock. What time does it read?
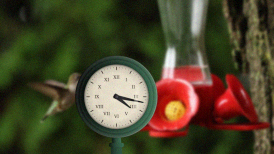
4:17
